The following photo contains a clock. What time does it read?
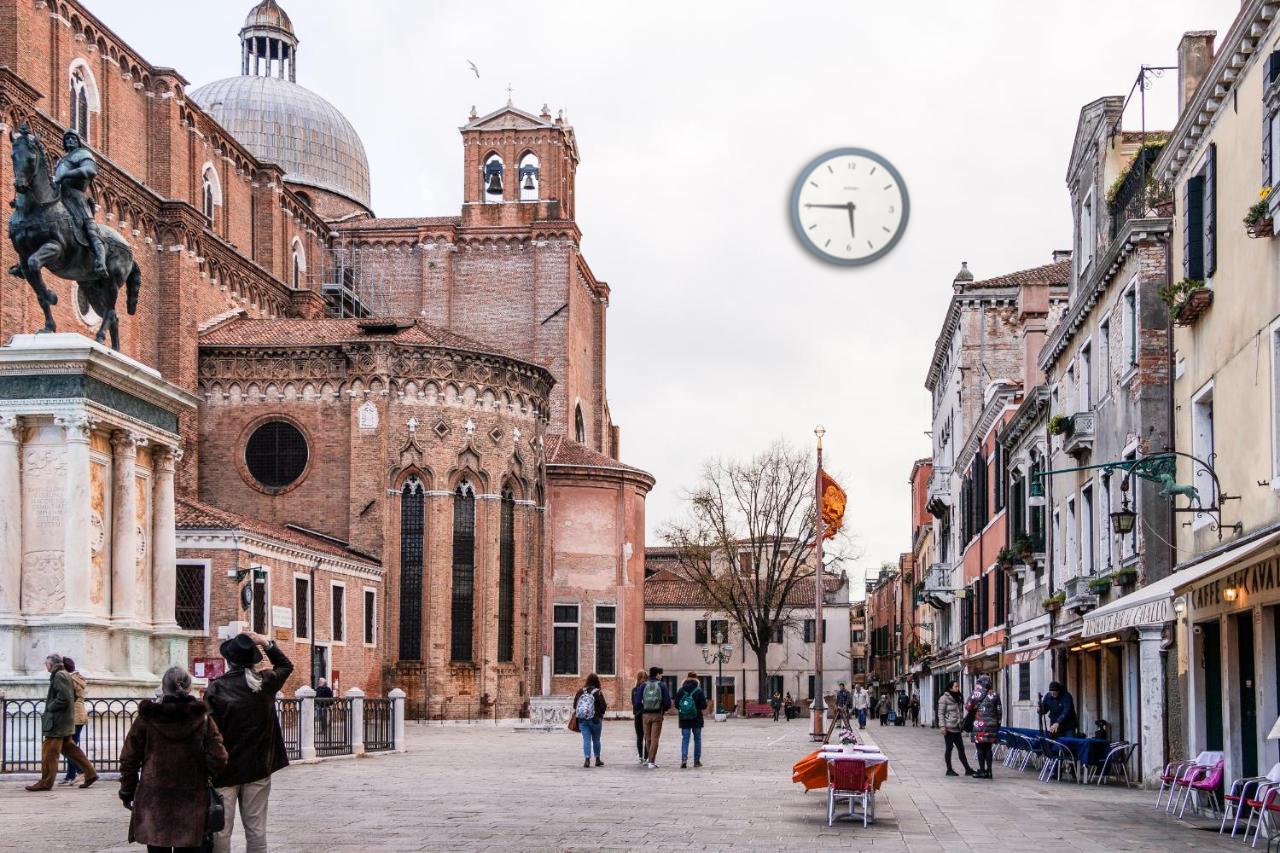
5:45
